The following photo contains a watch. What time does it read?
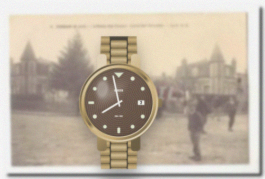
7:58
